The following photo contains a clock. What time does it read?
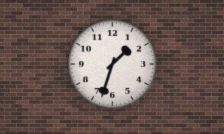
1:33
